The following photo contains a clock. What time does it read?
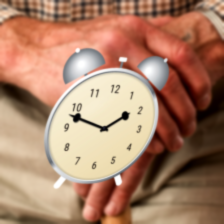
1:48
